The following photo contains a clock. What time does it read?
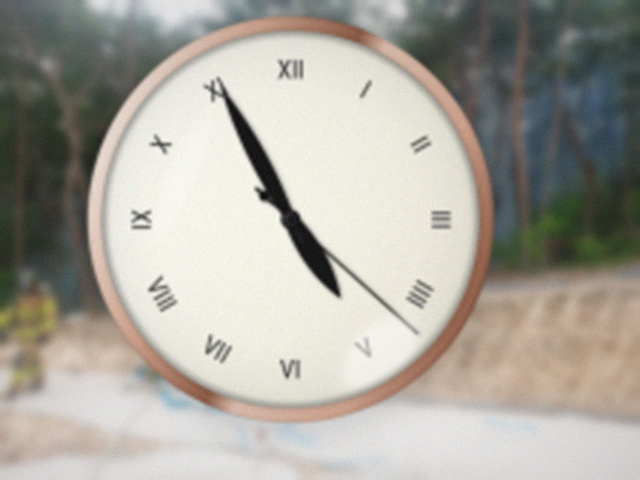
4:55:22
